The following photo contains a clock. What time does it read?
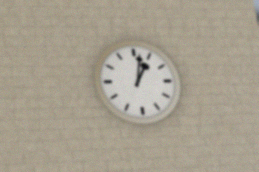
1:02
